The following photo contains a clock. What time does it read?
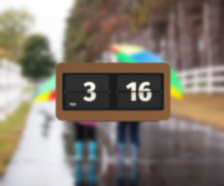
3:16
